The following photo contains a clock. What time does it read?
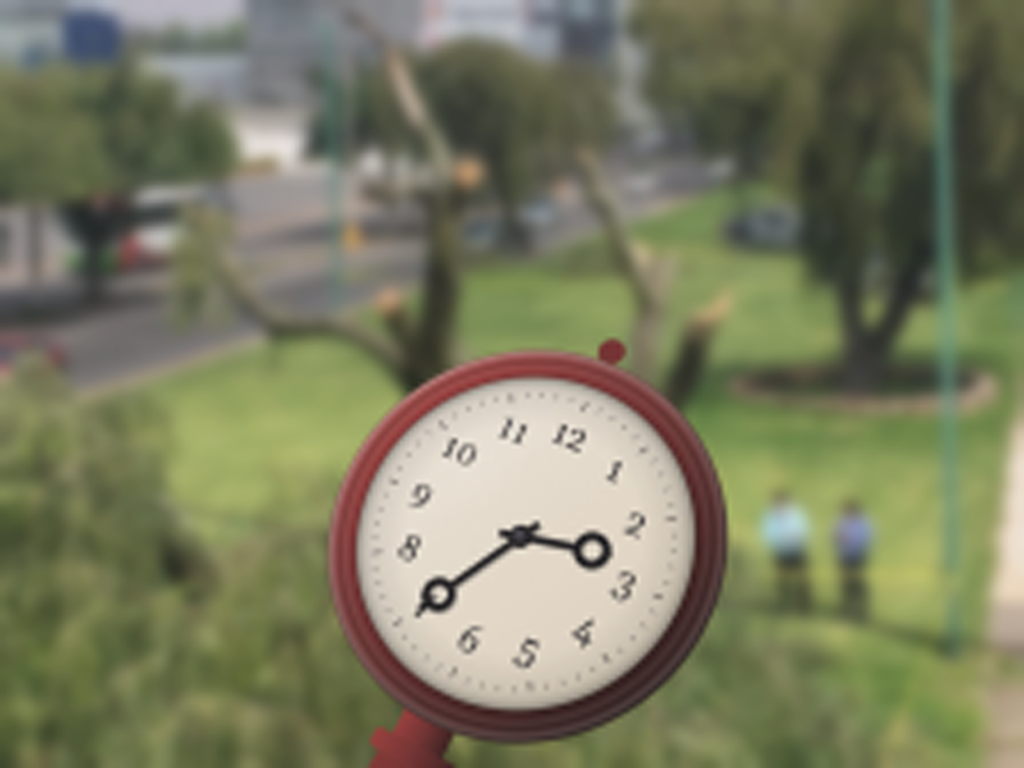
2:35
